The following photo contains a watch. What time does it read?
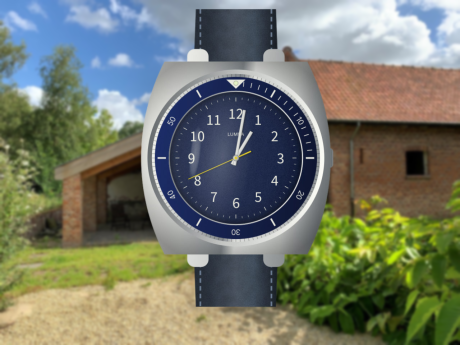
1:01:41
